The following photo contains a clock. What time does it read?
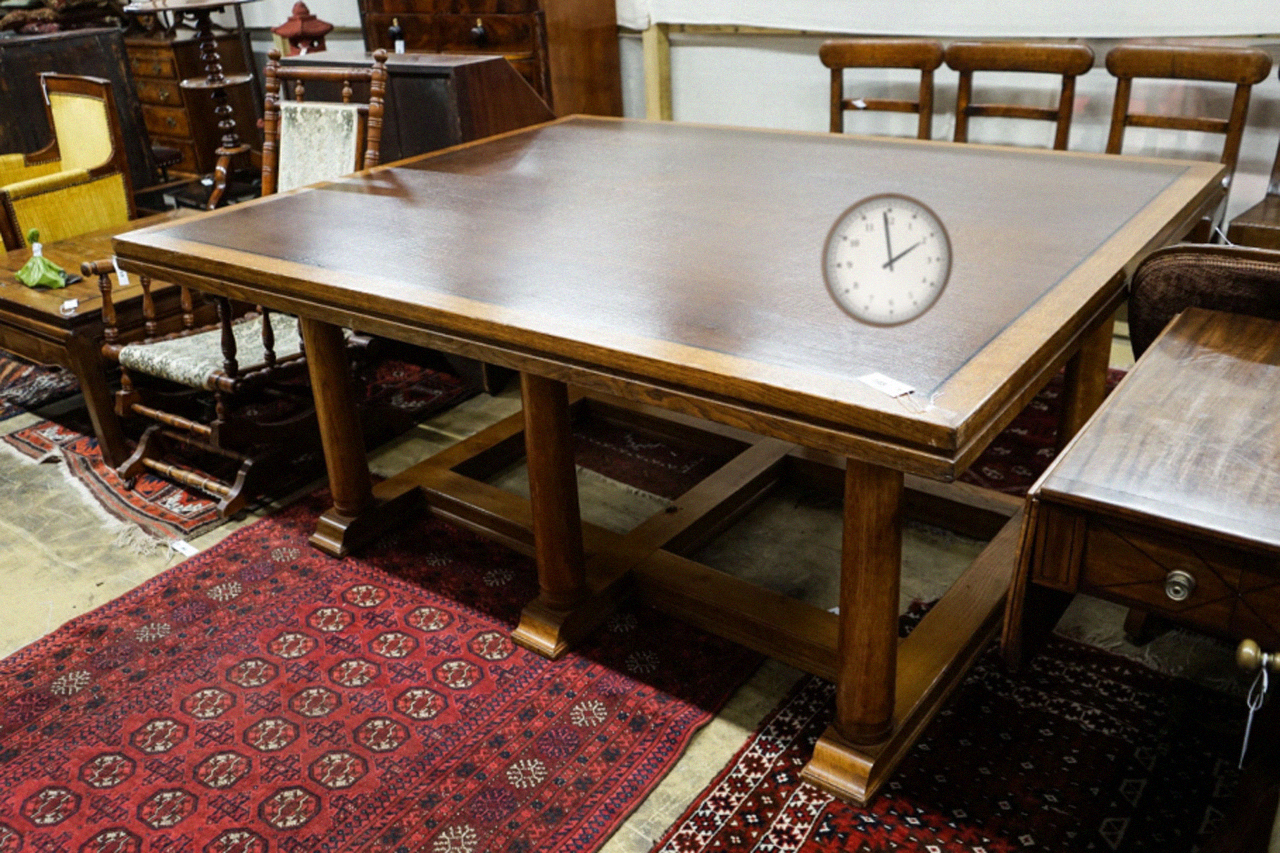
1:59
